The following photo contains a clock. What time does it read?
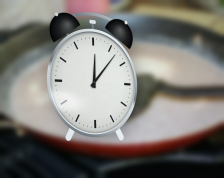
12:07
